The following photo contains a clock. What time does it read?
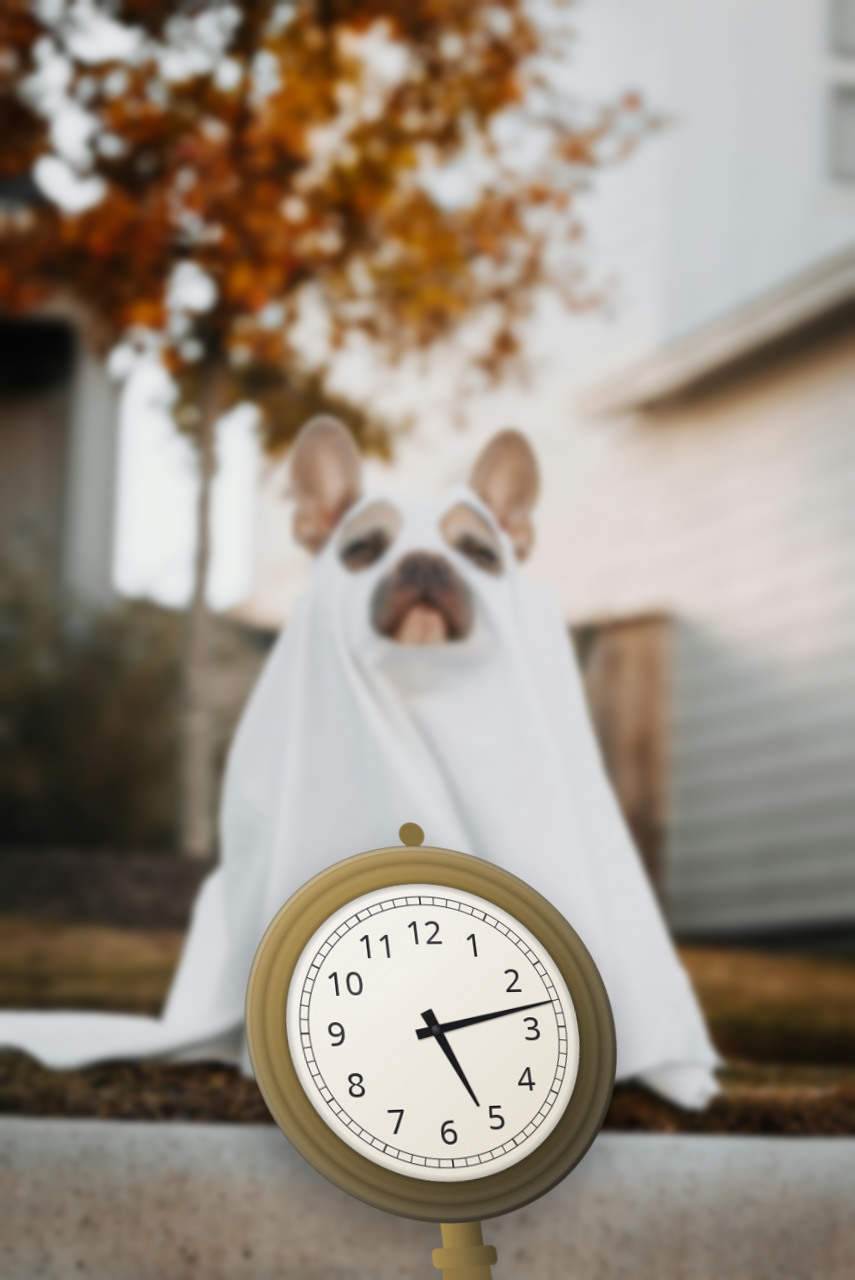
5:13
